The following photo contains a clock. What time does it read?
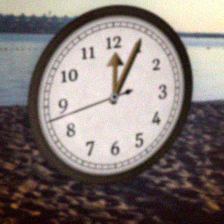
12:04:43
